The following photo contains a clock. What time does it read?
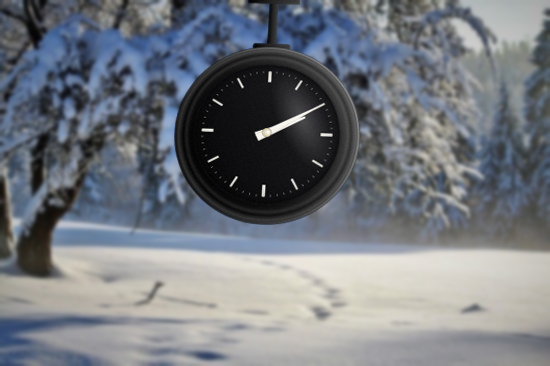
2:10
